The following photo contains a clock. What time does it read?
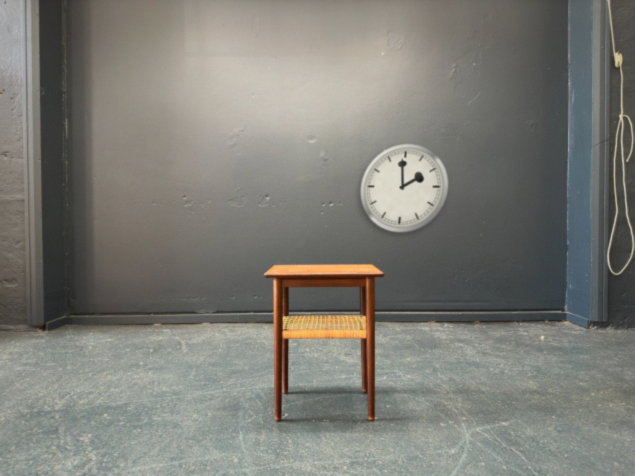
1:59
